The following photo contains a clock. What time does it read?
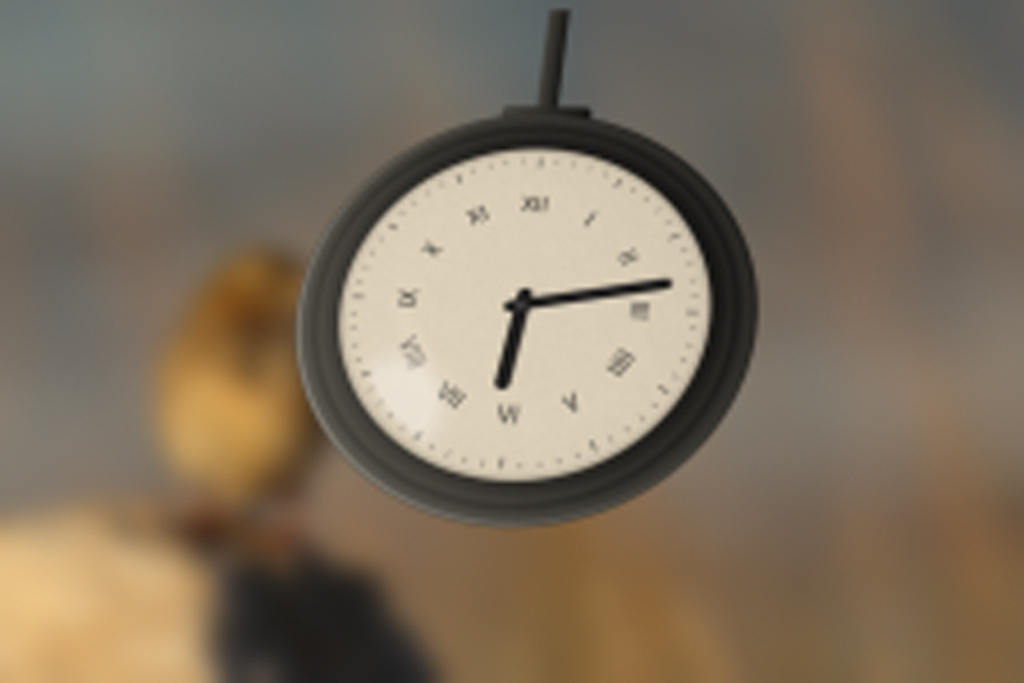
6:13
